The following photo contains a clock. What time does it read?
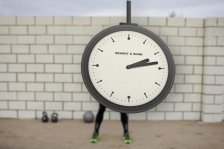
2:13
